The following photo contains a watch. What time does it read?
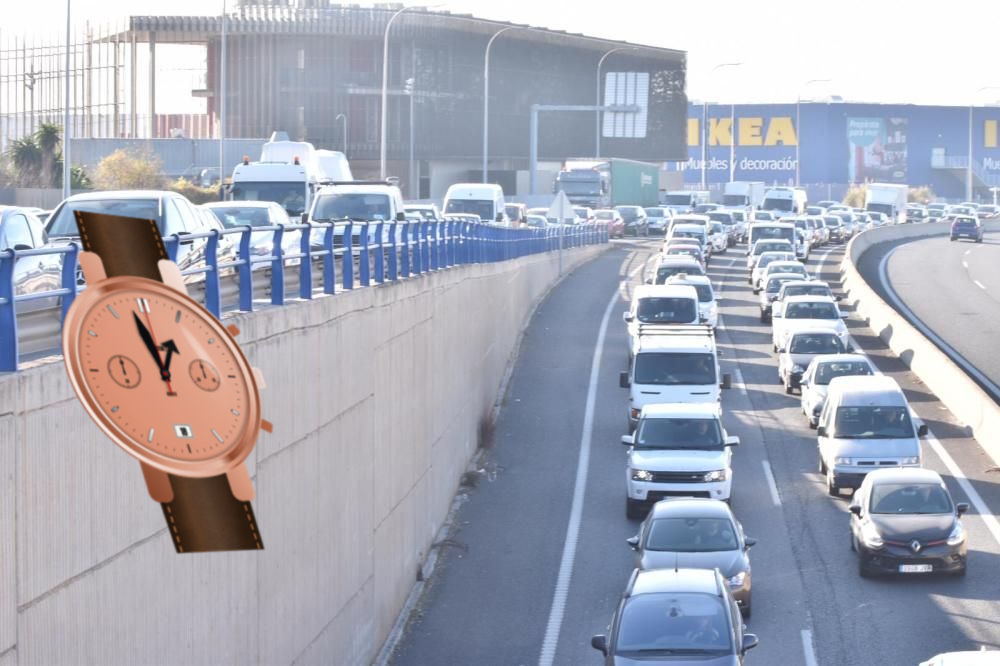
12:58
